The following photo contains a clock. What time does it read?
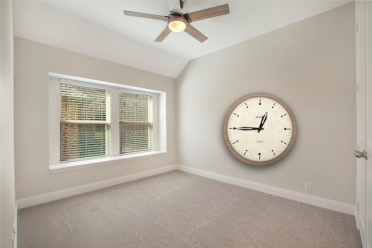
12:45
